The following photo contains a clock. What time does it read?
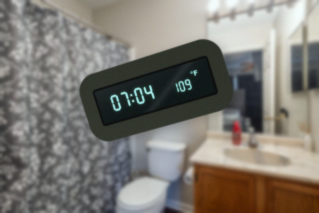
7:04
